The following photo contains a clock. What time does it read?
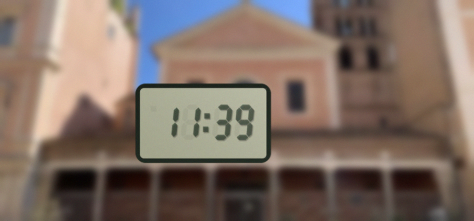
11:39
